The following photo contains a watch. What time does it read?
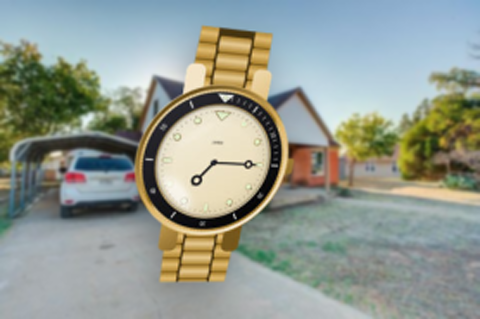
7:15
